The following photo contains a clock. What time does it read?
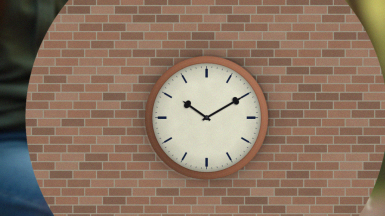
10:10
